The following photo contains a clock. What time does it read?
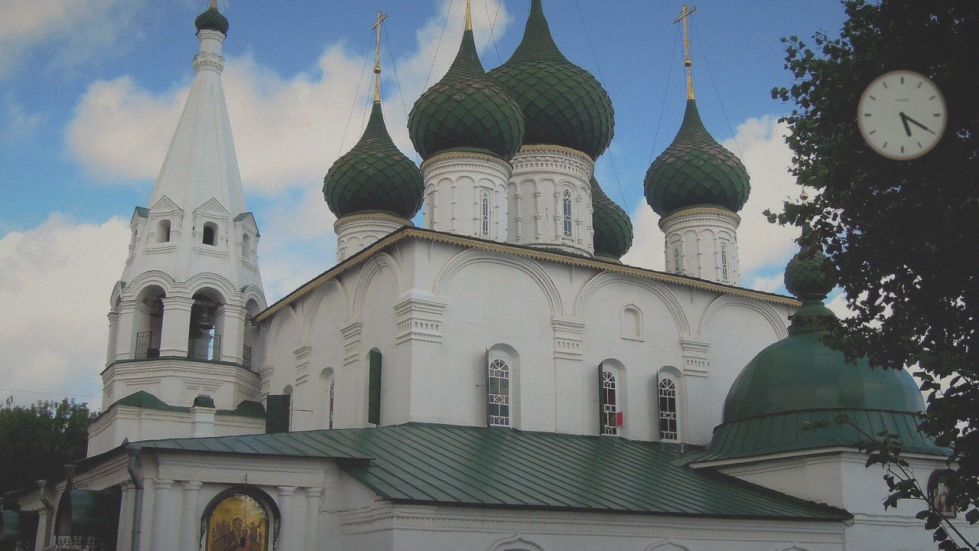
5:20
